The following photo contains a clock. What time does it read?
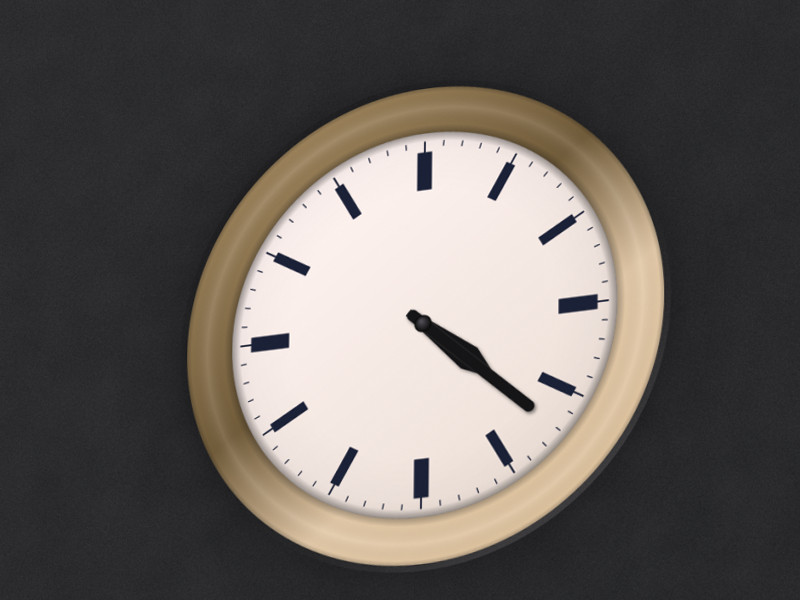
4:22
